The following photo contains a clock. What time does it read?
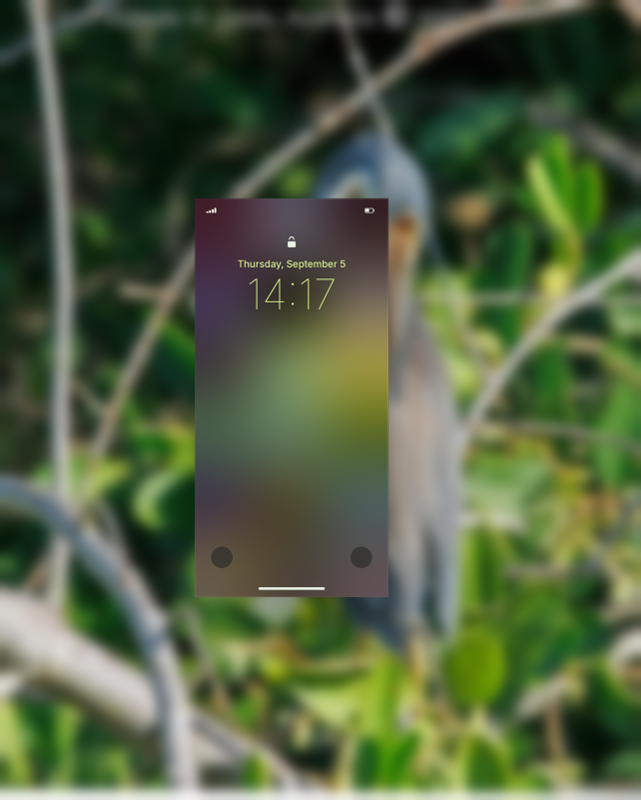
14:17
